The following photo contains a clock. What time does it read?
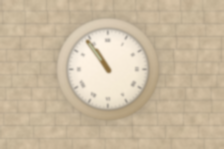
10:54
